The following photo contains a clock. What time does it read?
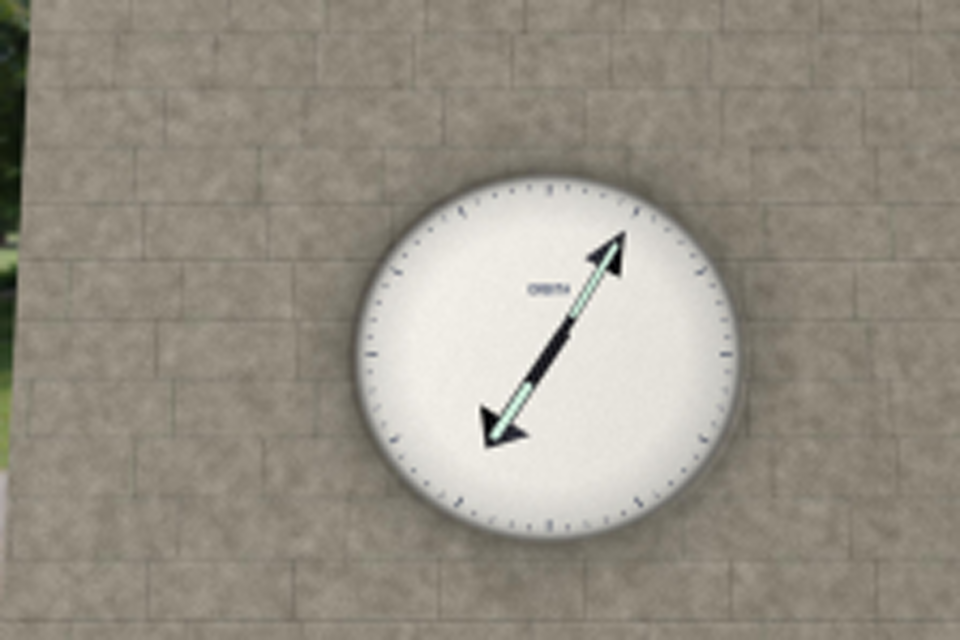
7:05
